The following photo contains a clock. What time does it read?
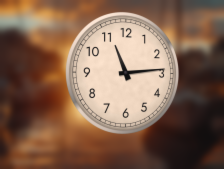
11:14
